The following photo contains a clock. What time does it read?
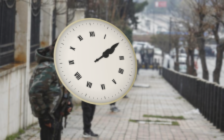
2:10
